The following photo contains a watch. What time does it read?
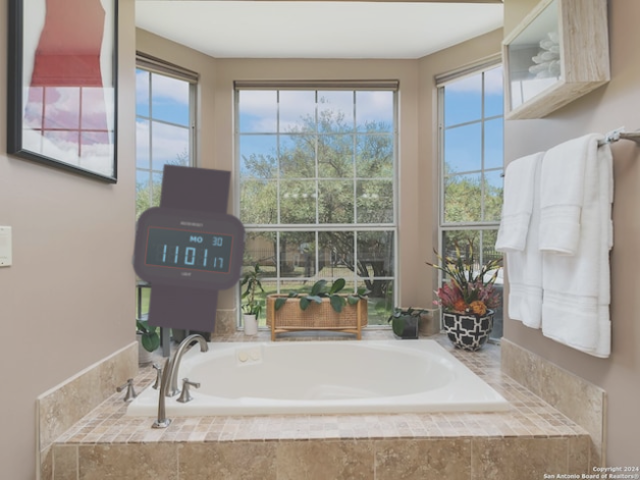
11:01:17
